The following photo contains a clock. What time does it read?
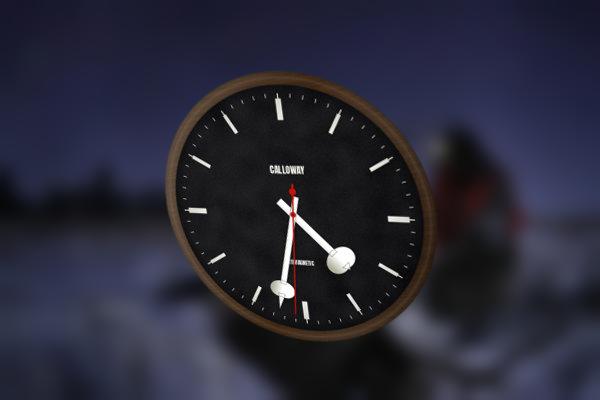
4:32:31
